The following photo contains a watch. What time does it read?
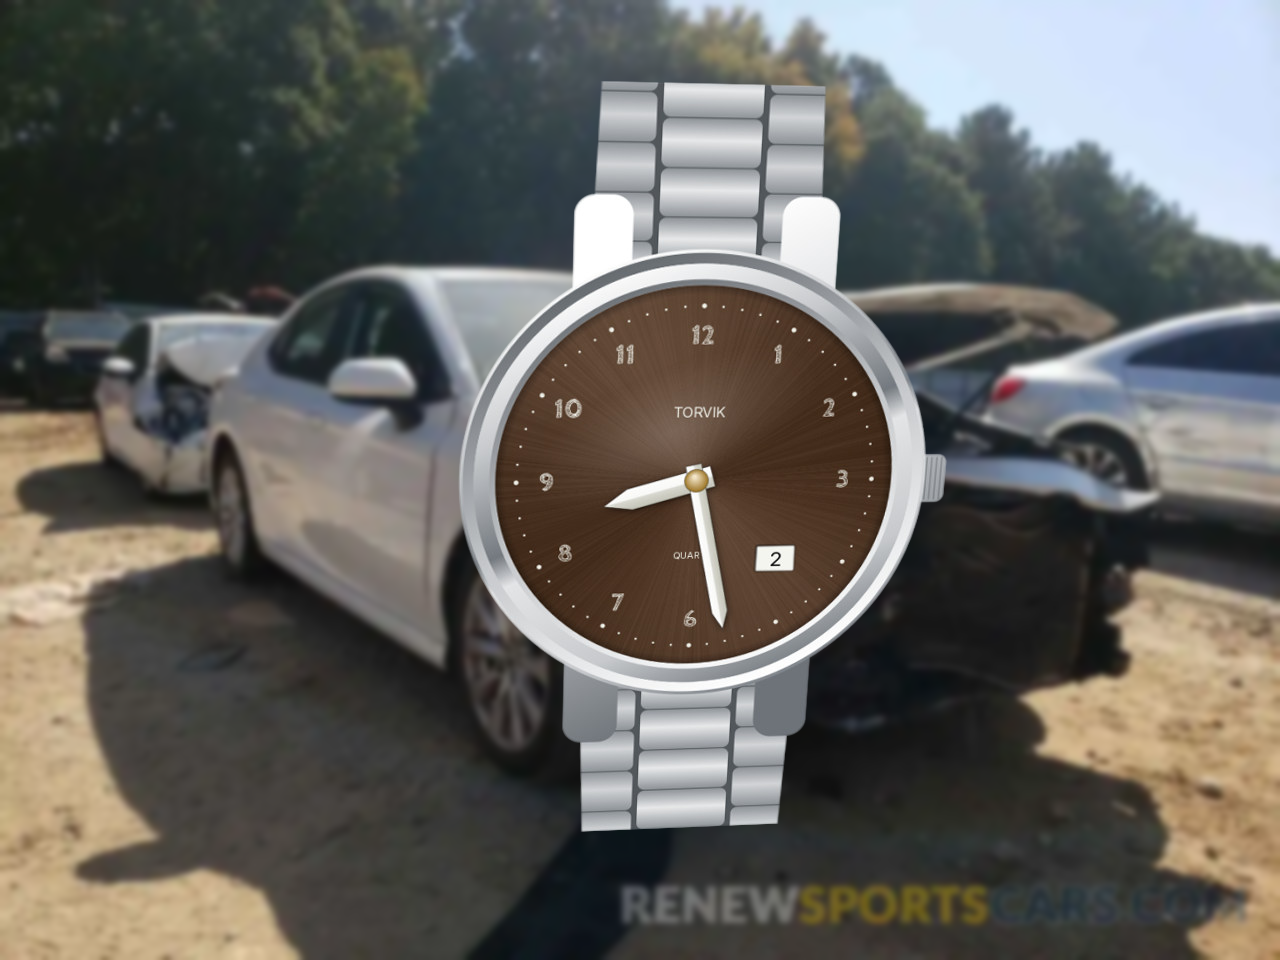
8:28
